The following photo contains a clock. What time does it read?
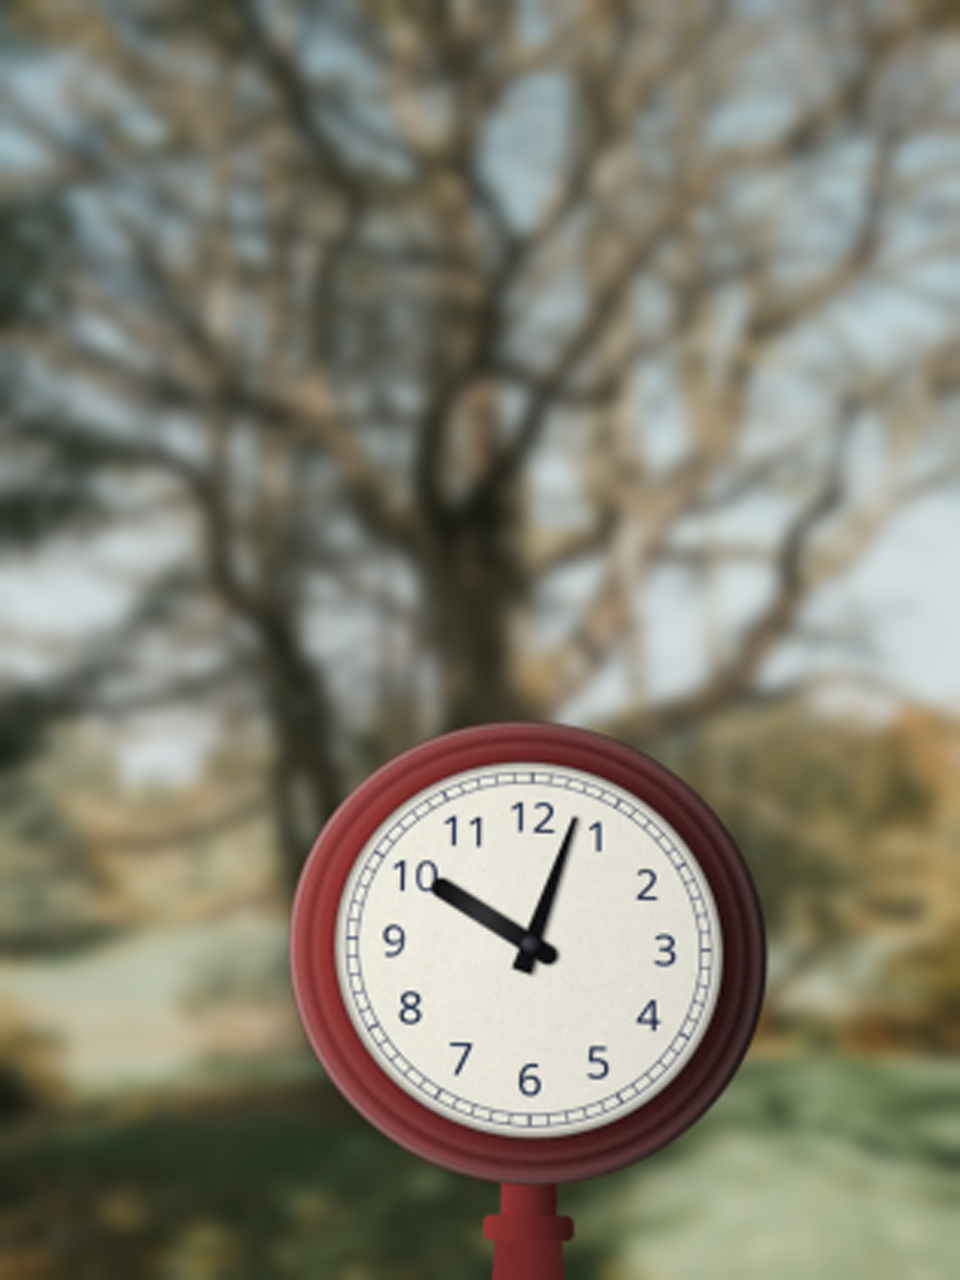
10:03
